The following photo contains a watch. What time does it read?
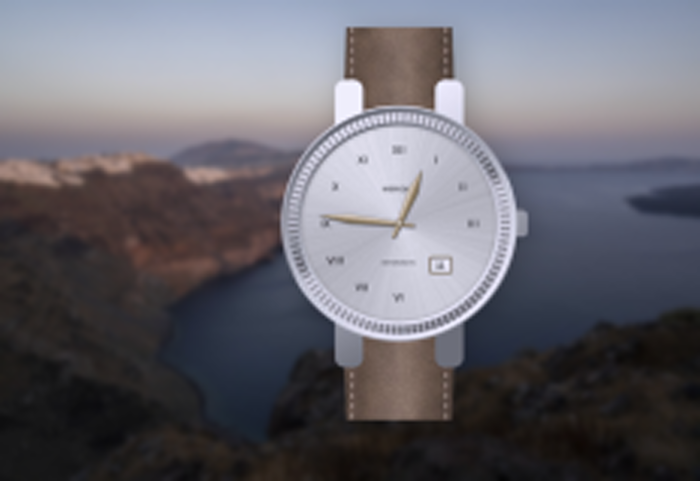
12:46
